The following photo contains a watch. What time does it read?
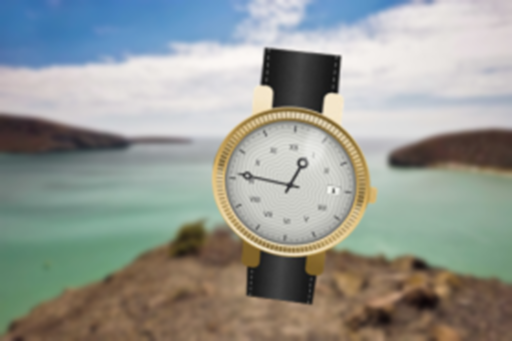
12:46
